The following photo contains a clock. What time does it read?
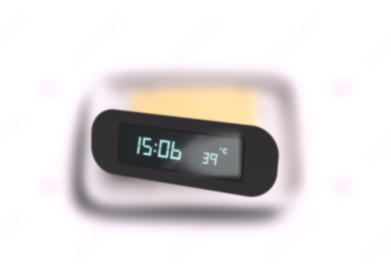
15:06
